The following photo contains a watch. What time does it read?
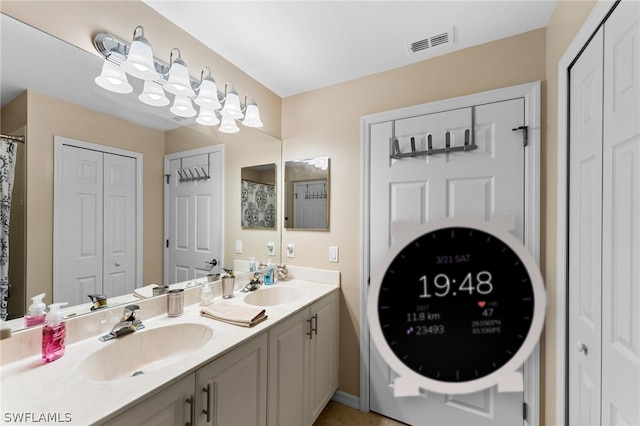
19:48
